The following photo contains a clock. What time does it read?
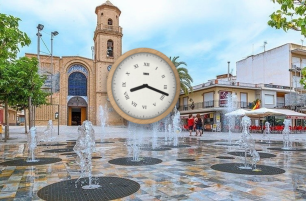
8:18
